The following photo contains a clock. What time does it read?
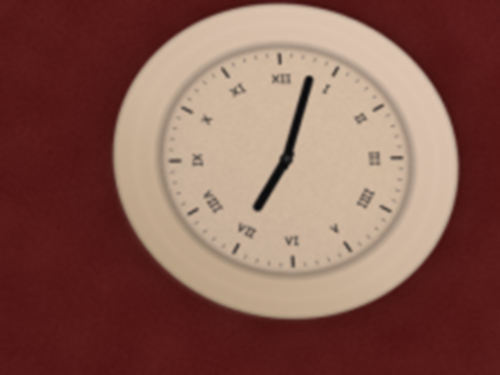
7:03
